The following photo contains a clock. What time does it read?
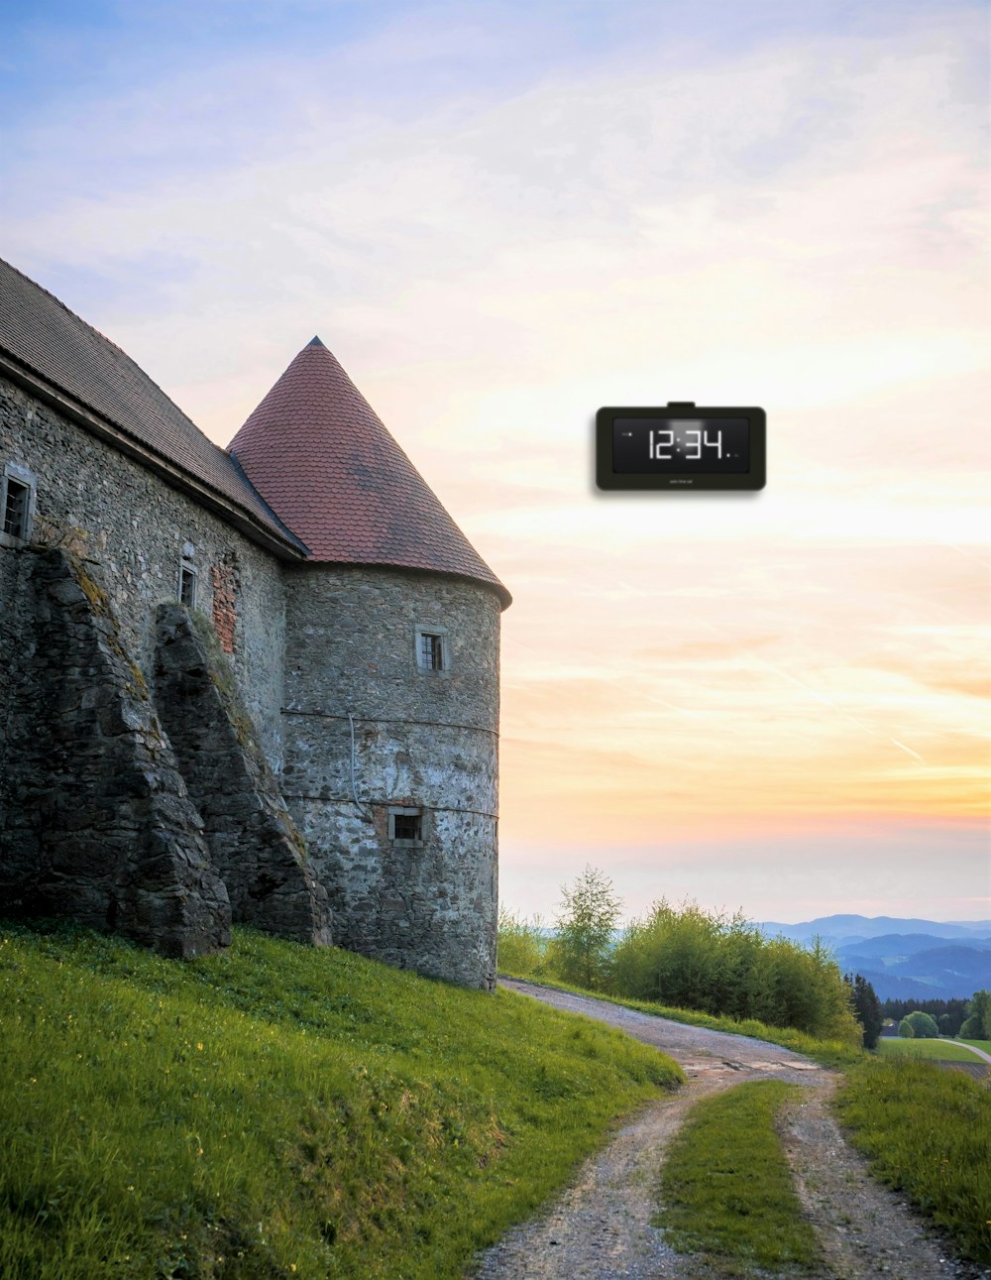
12:34
